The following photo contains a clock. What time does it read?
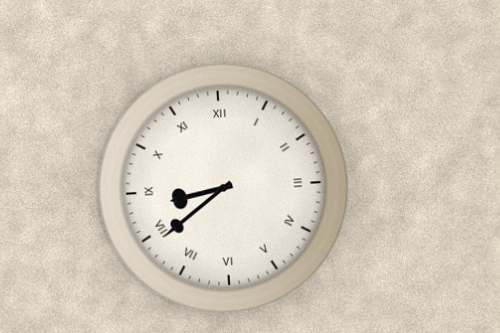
8:39
